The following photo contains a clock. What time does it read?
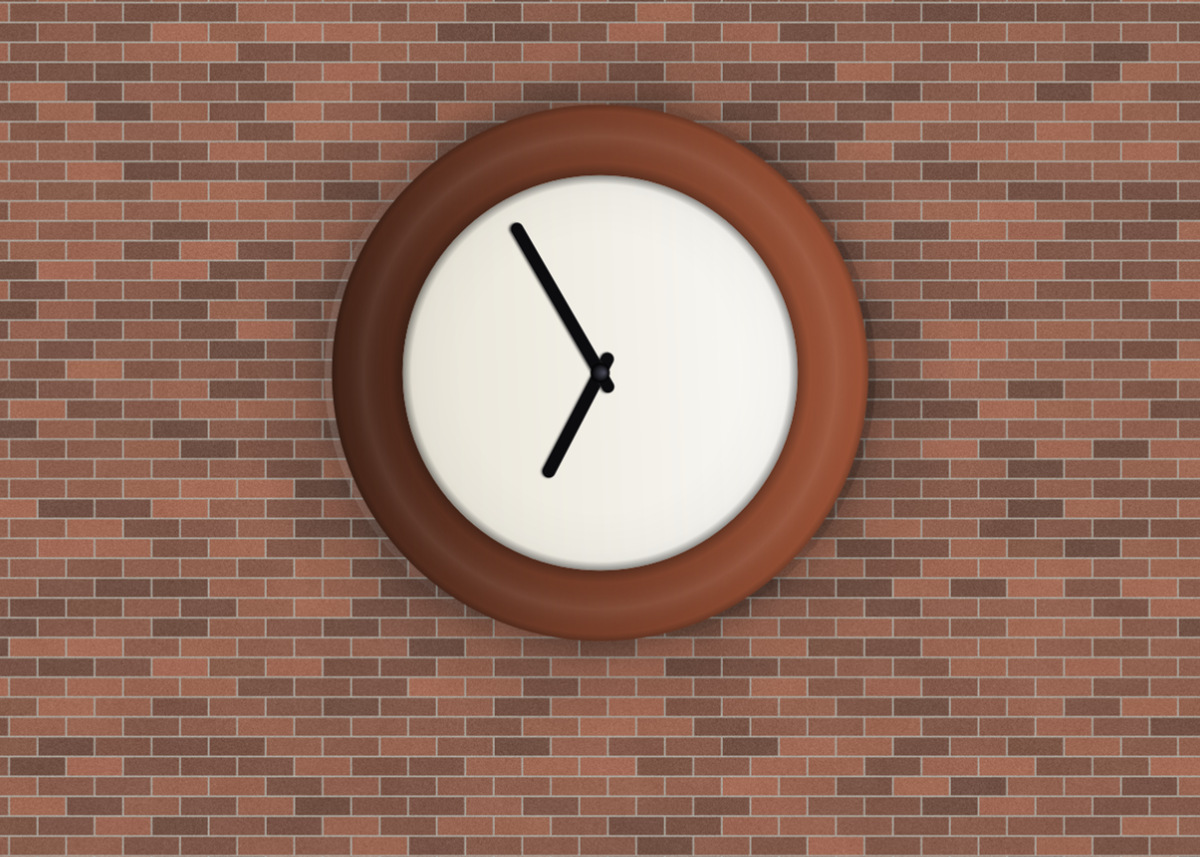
6:55
